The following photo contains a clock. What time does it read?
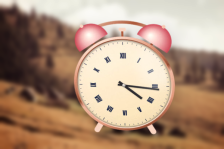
4:16
